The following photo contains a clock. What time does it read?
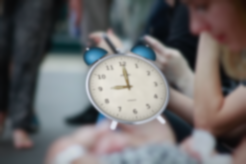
9:00
